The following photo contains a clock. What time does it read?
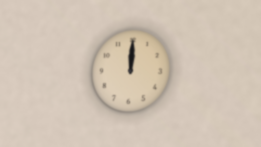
12:00
